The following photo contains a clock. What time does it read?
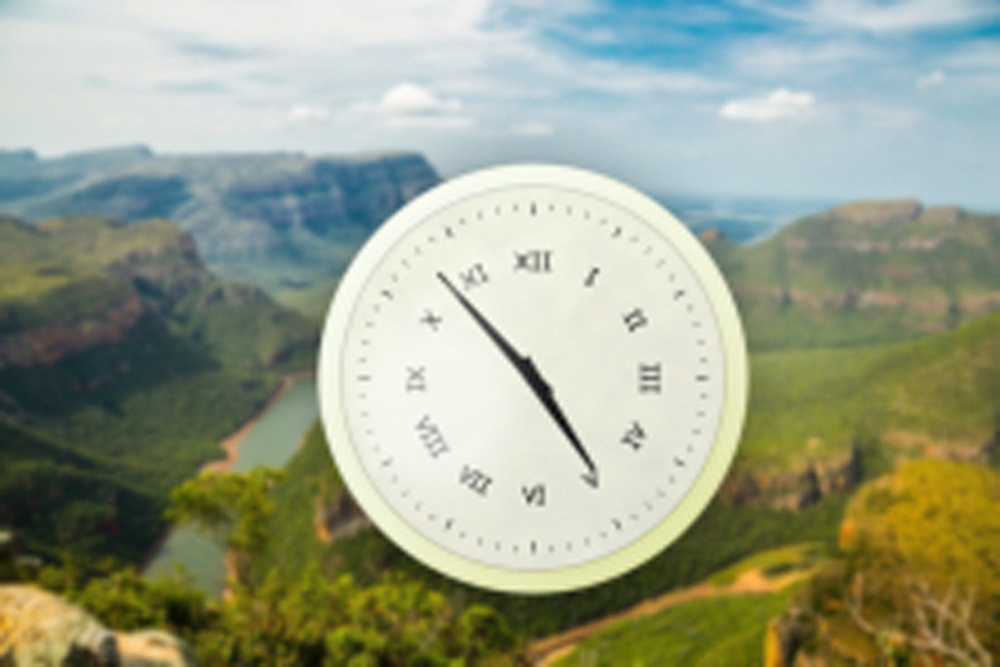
4:53
